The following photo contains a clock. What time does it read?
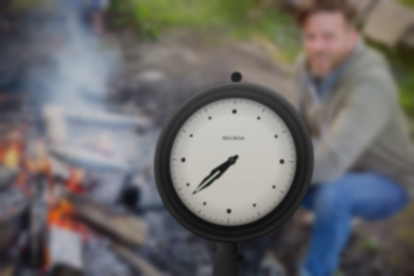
7:38
